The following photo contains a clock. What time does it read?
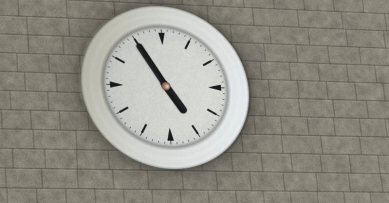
4:55
